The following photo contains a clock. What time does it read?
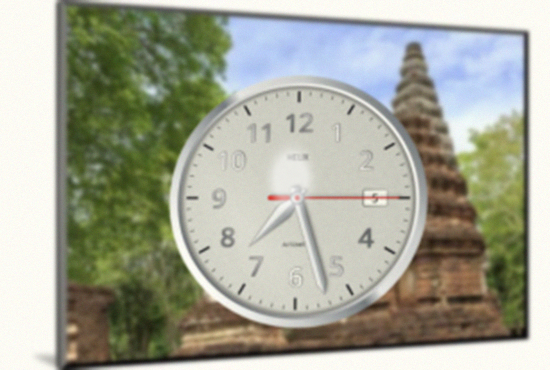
7:27:15
